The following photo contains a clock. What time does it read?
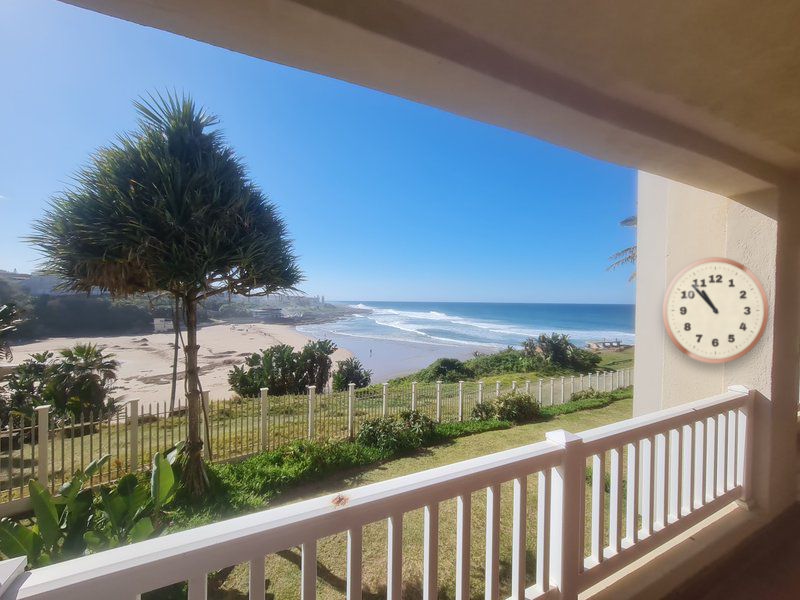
10:53
